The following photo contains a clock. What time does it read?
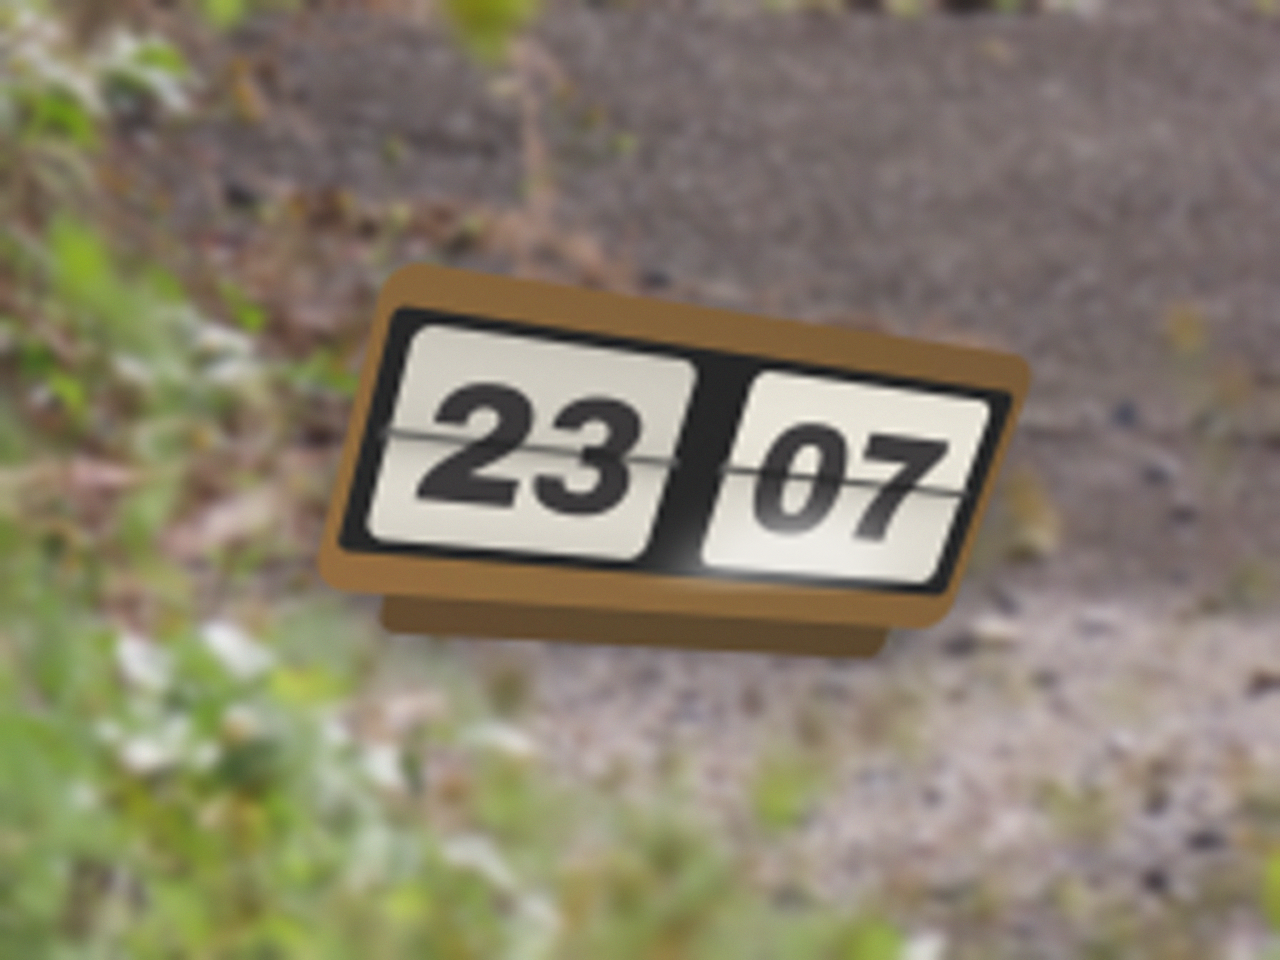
23:07
